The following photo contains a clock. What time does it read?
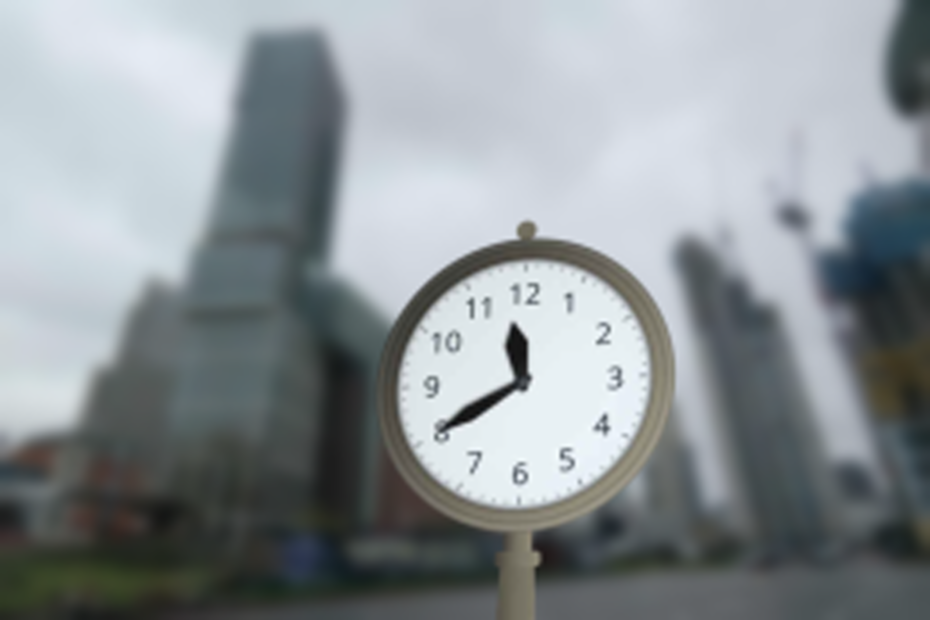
11:40
